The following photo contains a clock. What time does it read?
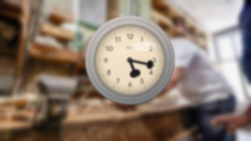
5:17
